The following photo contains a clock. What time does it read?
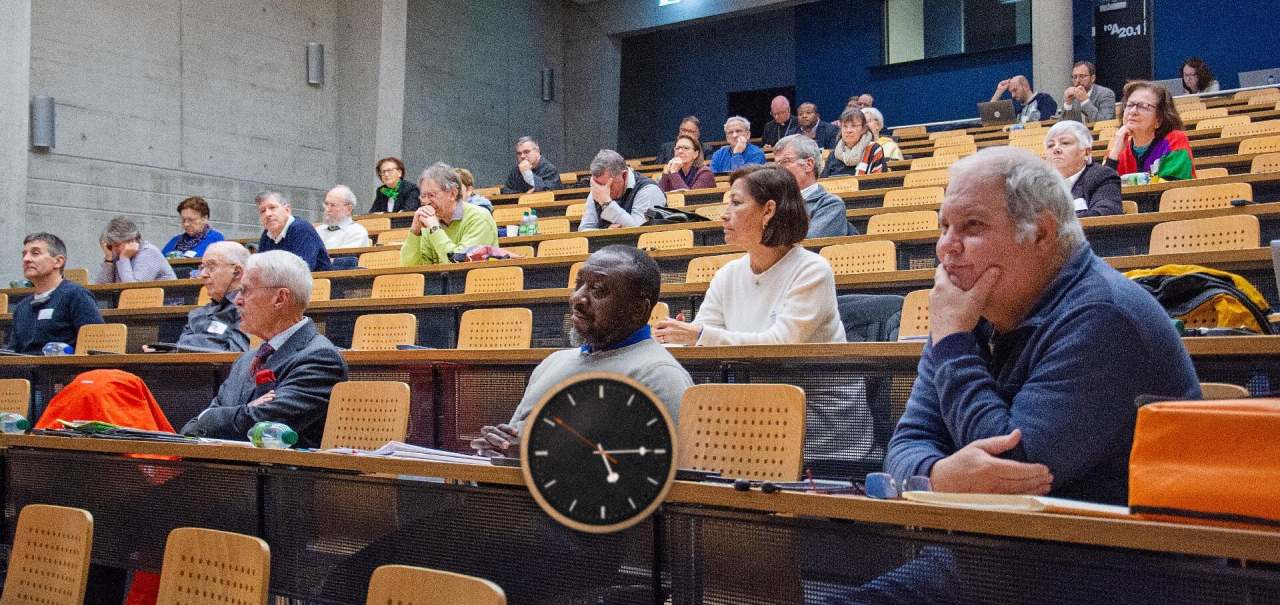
5:14:51
